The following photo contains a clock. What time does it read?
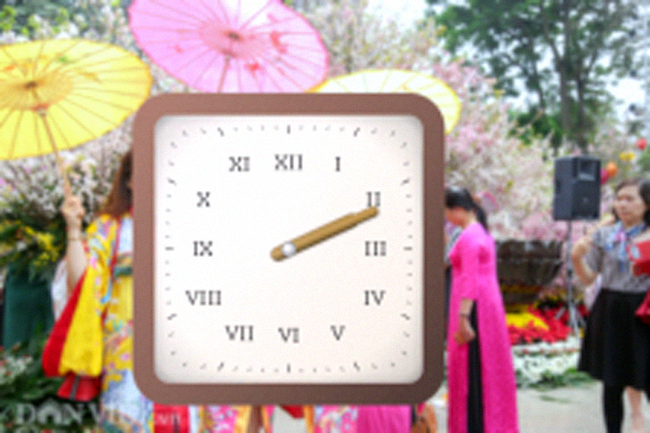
2:11
